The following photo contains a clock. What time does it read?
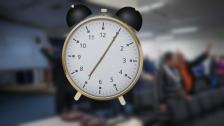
7:05
